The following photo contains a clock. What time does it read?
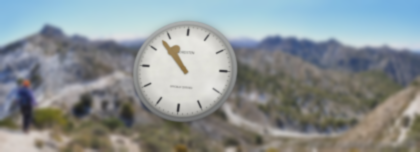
10:53
